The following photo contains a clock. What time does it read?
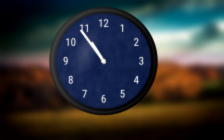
10:54
